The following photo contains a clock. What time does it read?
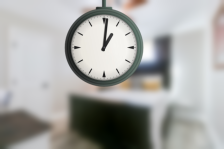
1:01
